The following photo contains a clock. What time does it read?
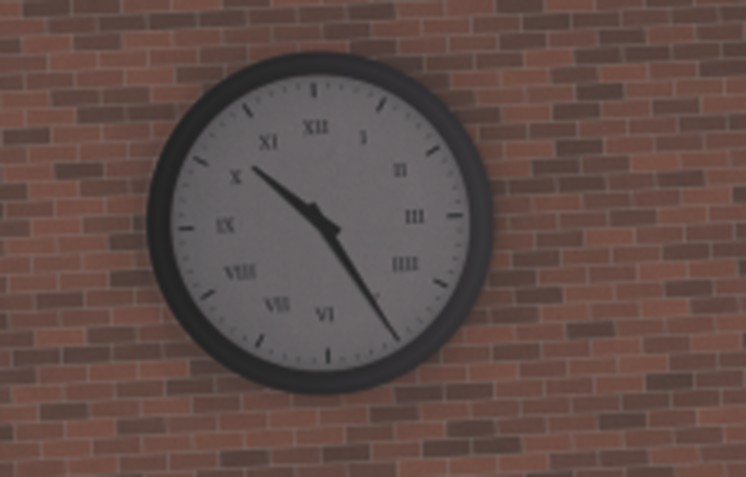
10:25
